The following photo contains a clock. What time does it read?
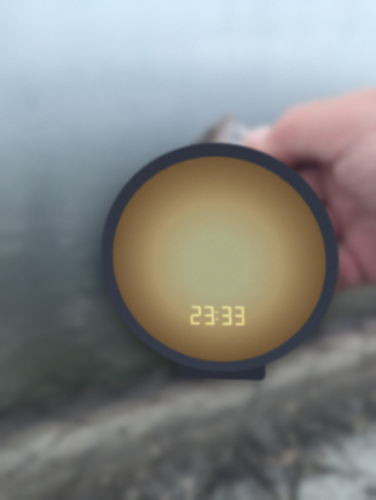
23:33
